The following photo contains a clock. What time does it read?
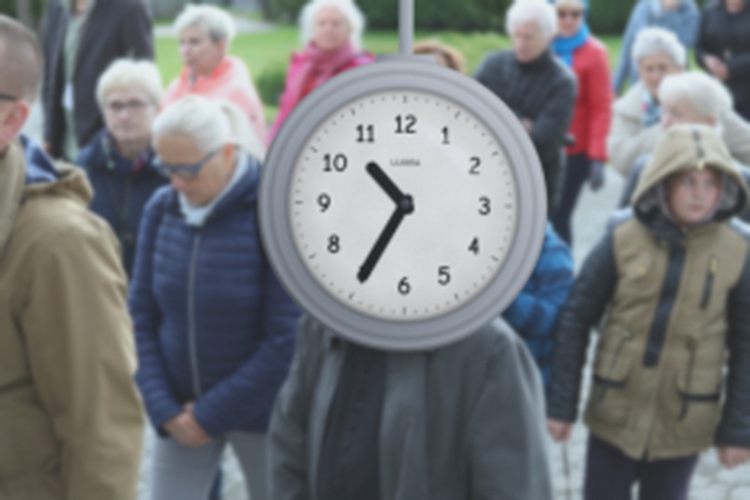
10:35
